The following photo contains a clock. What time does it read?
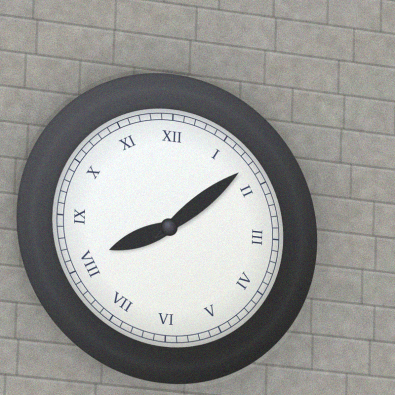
8:08
